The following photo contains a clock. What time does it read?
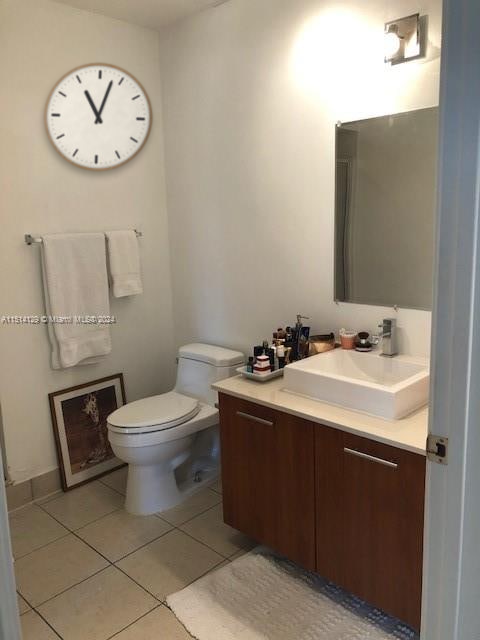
11:03
